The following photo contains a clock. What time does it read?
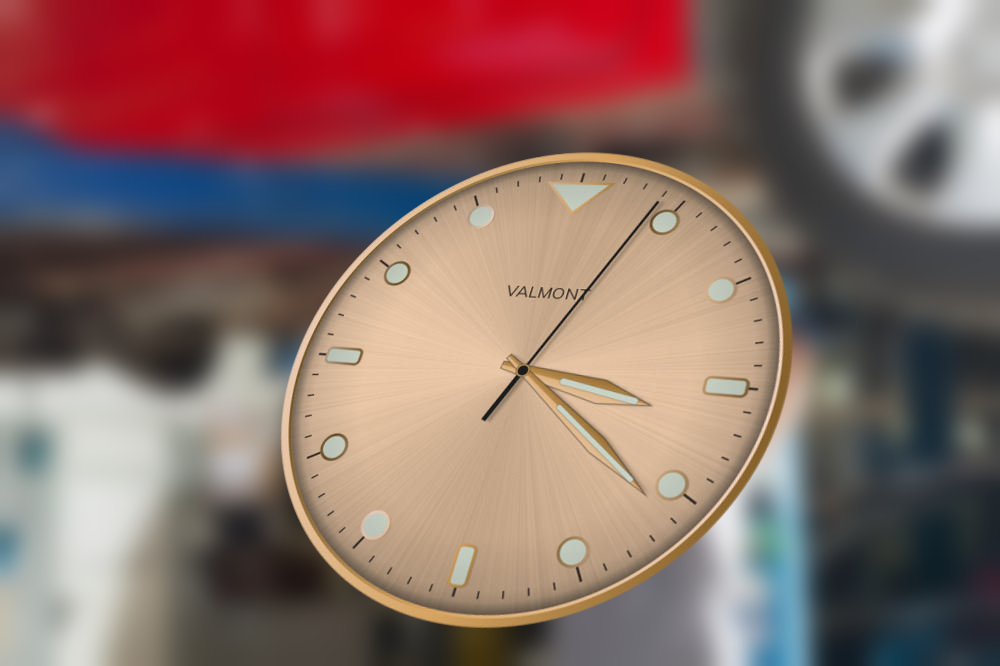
3:21:04
